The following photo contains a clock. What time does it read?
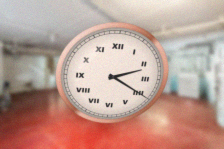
2:20
